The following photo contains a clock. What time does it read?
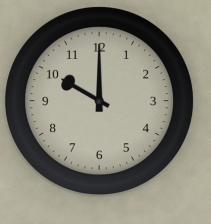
10:00
